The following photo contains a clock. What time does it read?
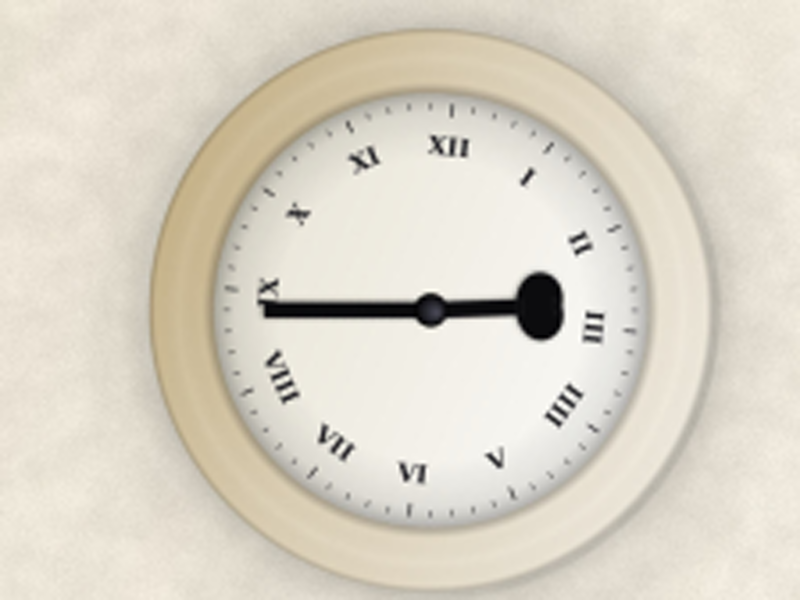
2:44
